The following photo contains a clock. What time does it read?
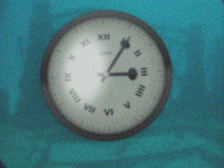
3:06
